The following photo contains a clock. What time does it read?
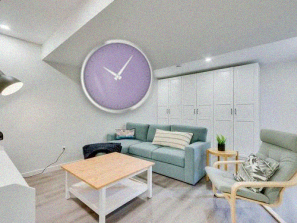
10:06
